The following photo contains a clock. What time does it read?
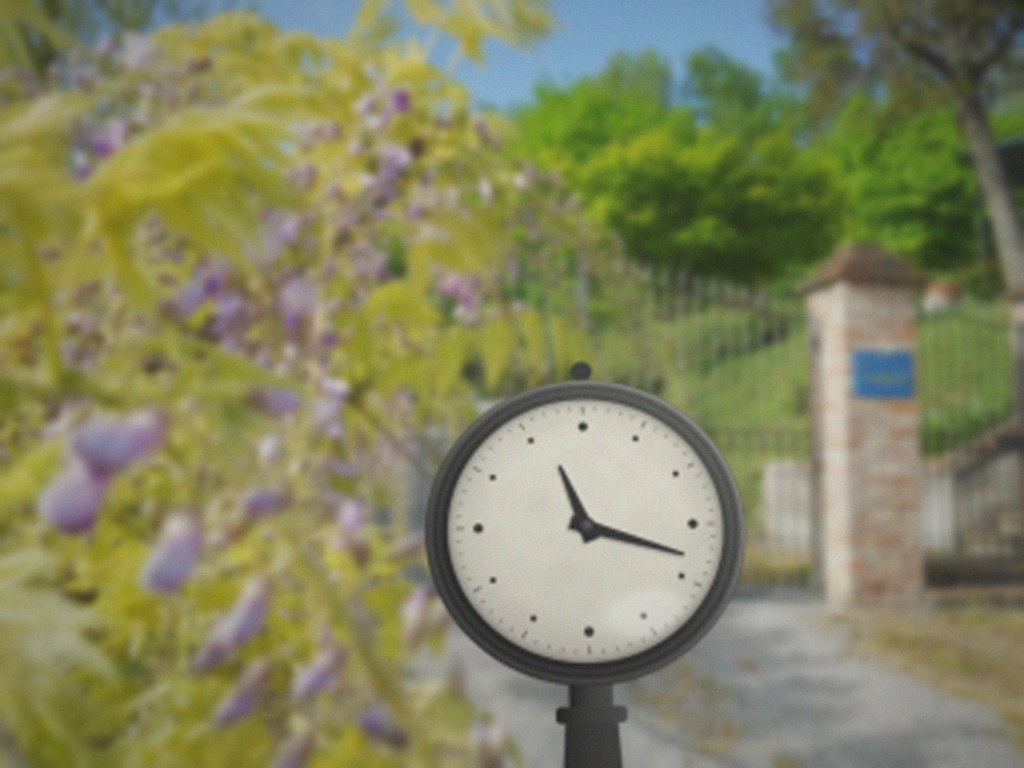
11:18
